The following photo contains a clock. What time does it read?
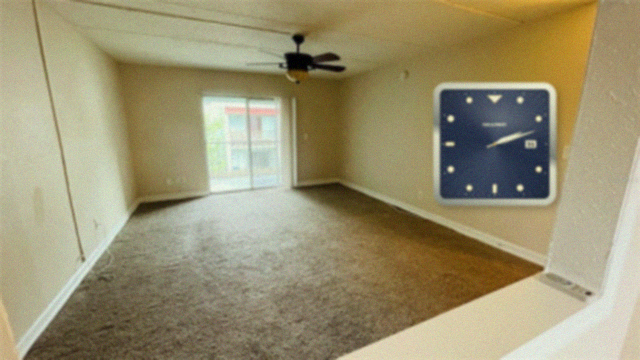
2:12
